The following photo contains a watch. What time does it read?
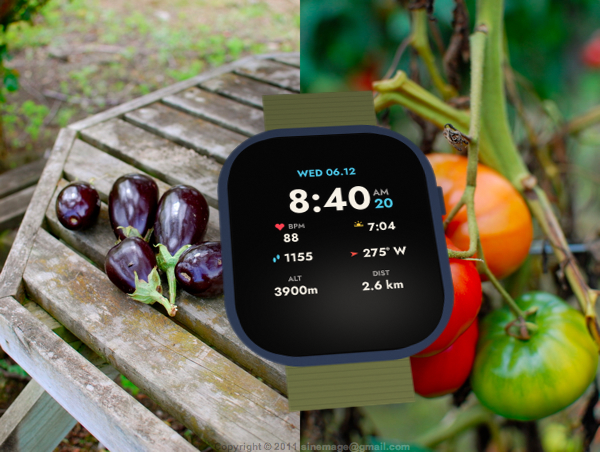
8:40:20
